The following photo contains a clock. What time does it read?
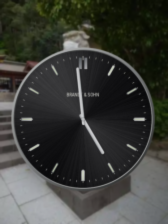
4:59
